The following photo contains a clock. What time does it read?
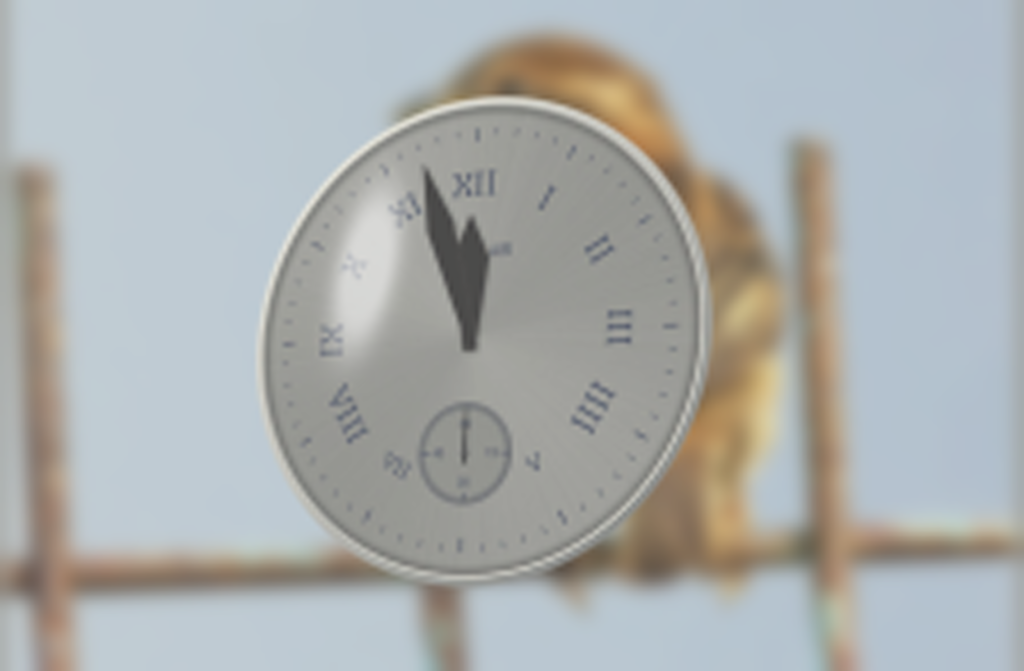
11:57
